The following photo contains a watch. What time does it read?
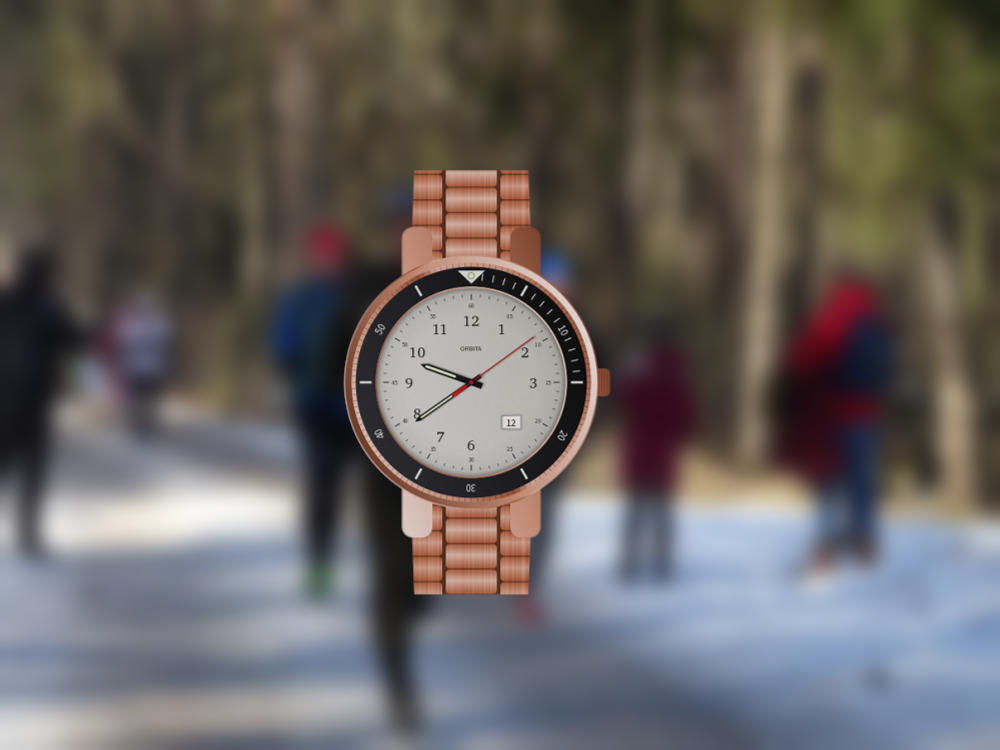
9:39:09
